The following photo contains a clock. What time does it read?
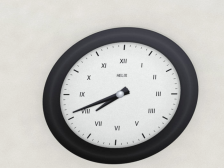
7:41
